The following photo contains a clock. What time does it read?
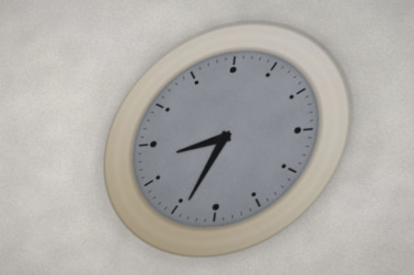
8:34
